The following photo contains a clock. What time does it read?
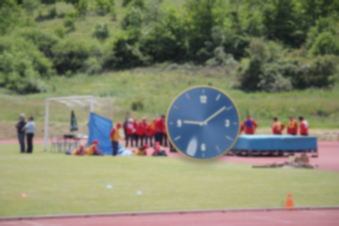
9:09
